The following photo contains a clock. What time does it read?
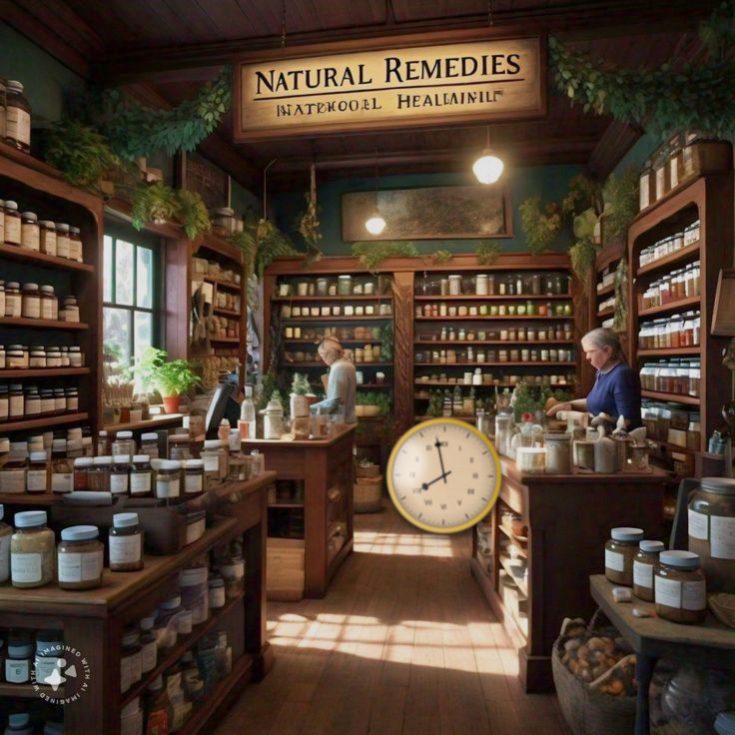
7:58
